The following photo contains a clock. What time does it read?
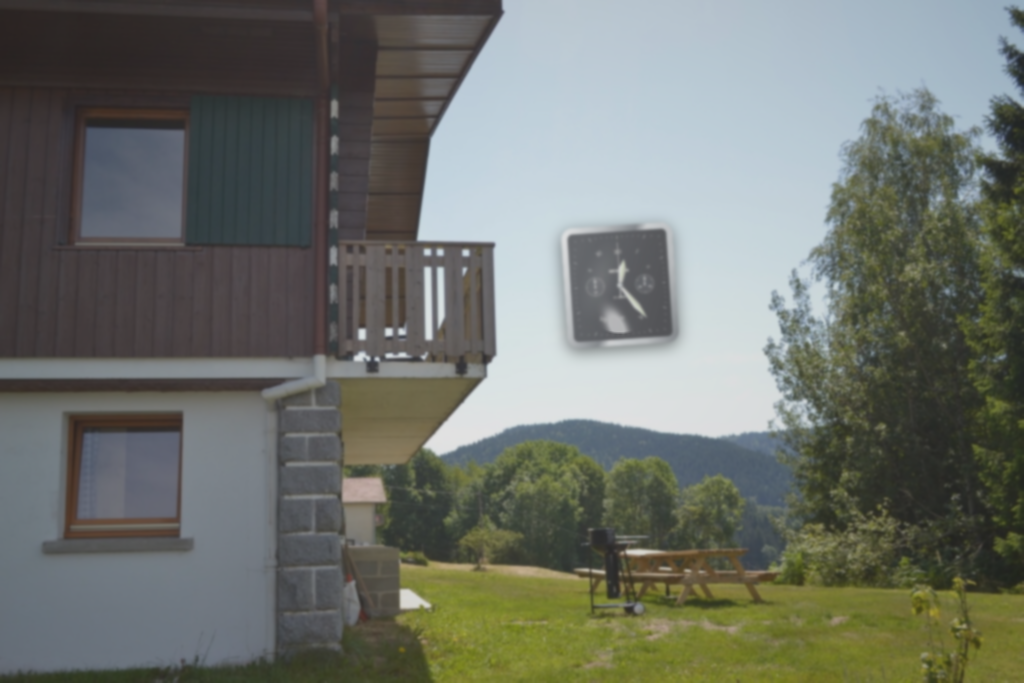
12:24
